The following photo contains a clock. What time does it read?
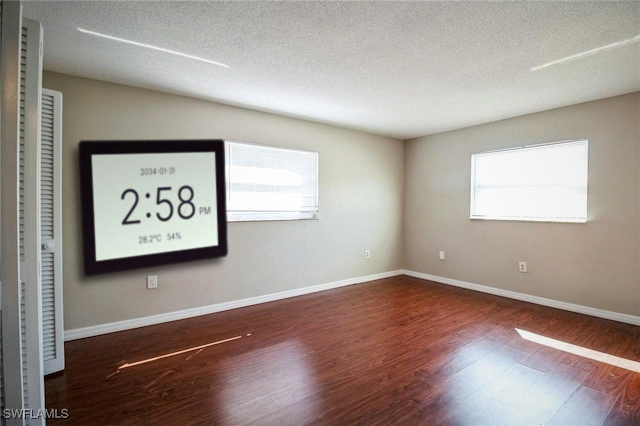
2:58
